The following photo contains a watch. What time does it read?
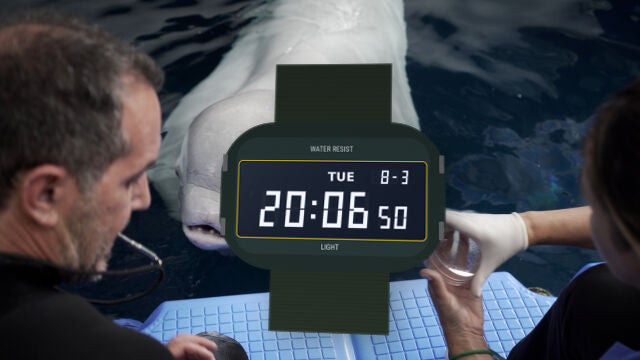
20:06:50
